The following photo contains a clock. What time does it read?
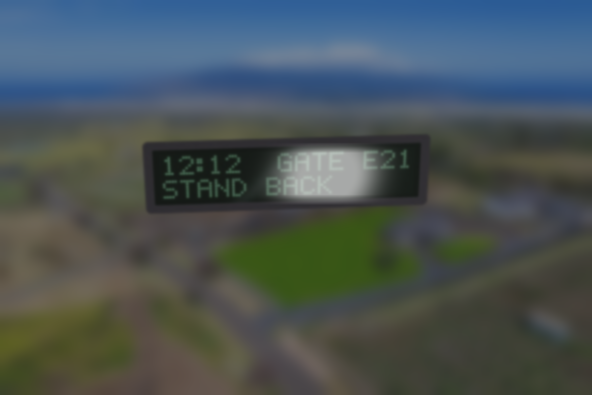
12:12
